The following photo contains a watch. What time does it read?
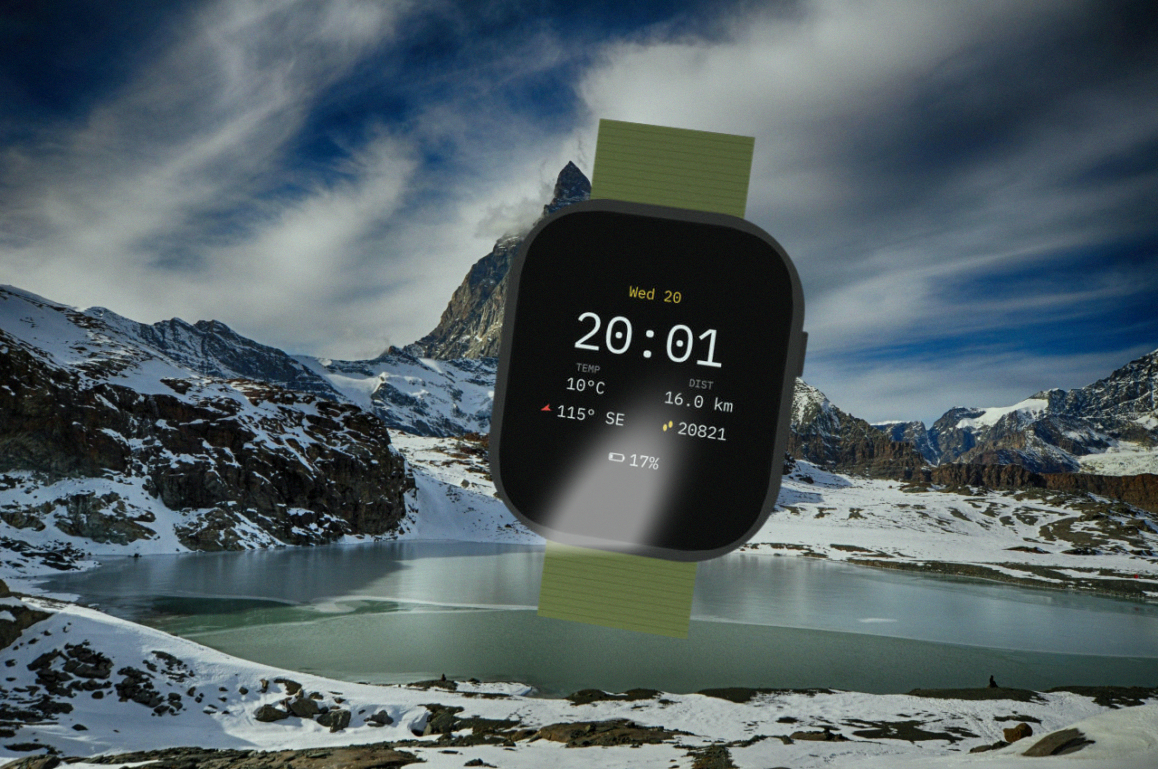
20:01
